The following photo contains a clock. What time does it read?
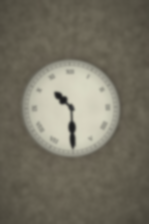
10:30
